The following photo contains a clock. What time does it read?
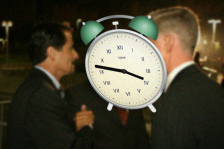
3:47
